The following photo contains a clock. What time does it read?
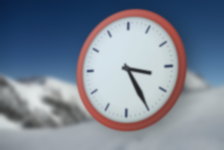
3:25
